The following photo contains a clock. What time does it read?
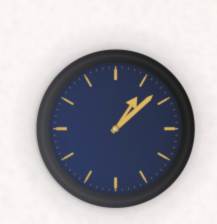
1:08
